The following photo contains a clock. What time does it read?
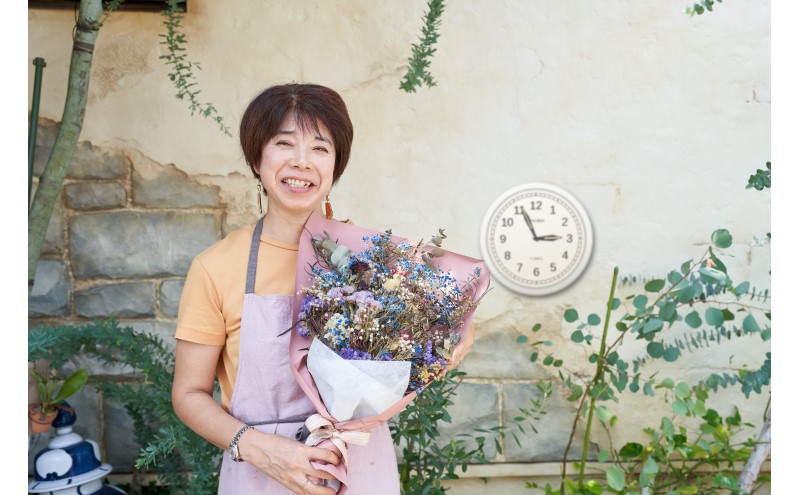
2:56
